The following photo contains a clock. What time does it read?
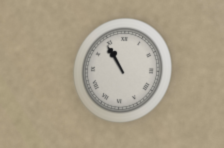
10:54
